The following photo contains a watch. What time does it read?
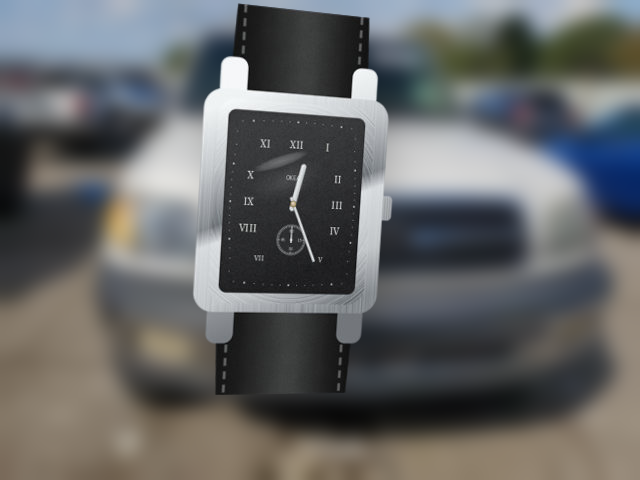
12:26
